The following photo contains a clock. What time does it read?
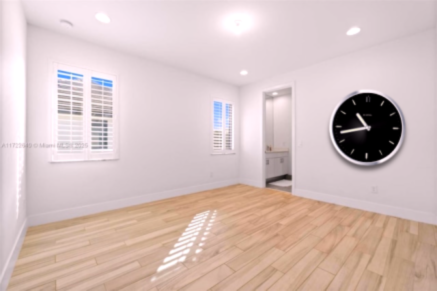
10:43
